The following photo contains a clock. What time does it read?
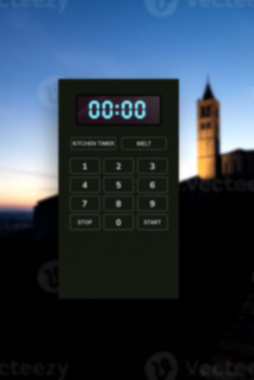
0:00
